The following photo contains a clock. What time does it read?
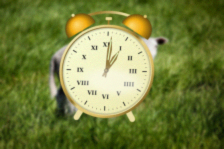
1:01
